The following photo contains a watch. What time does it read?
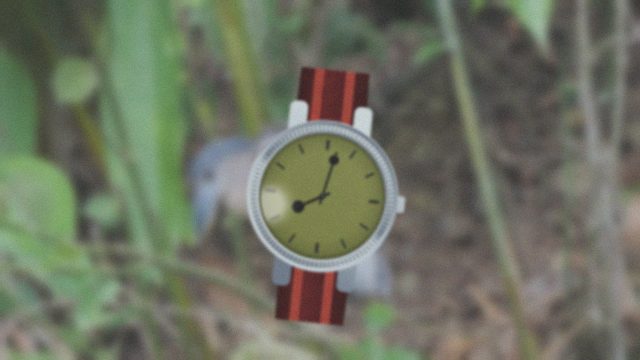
8:02
